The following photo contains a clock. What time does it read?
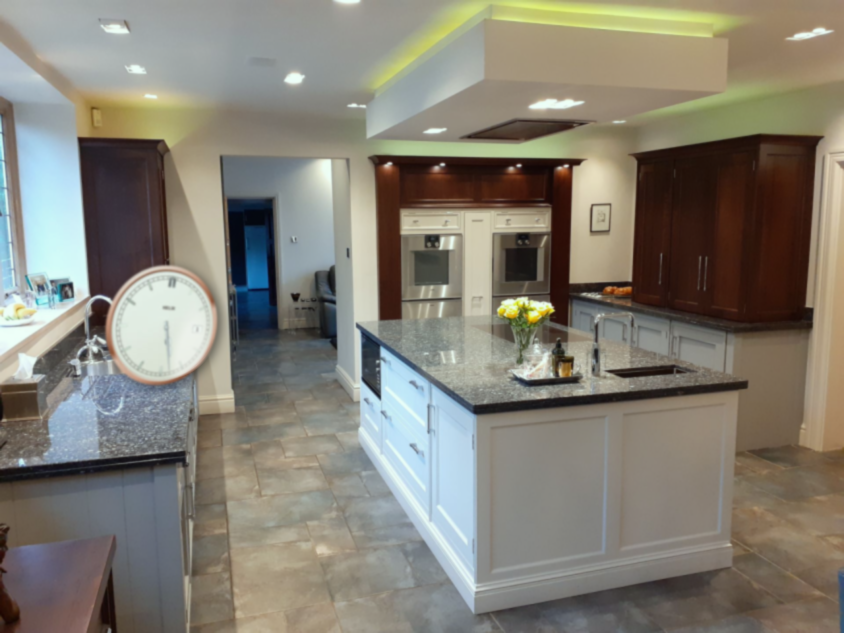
5:28
